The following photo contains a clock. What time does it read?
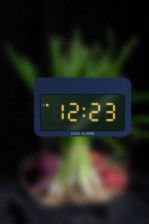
12:23
